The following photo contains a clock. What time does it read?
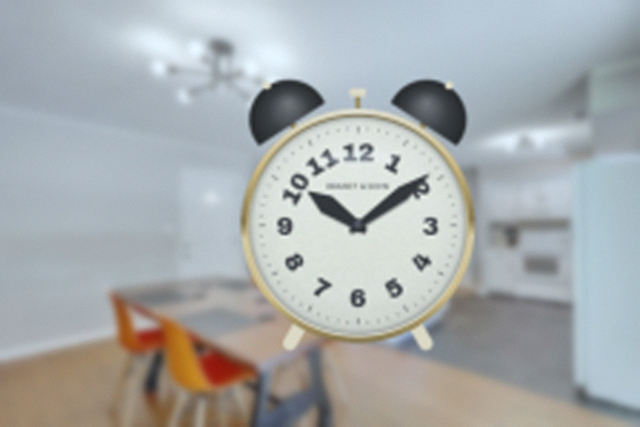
10:09
